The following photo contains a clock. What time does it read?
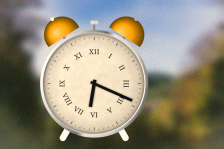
6:19
